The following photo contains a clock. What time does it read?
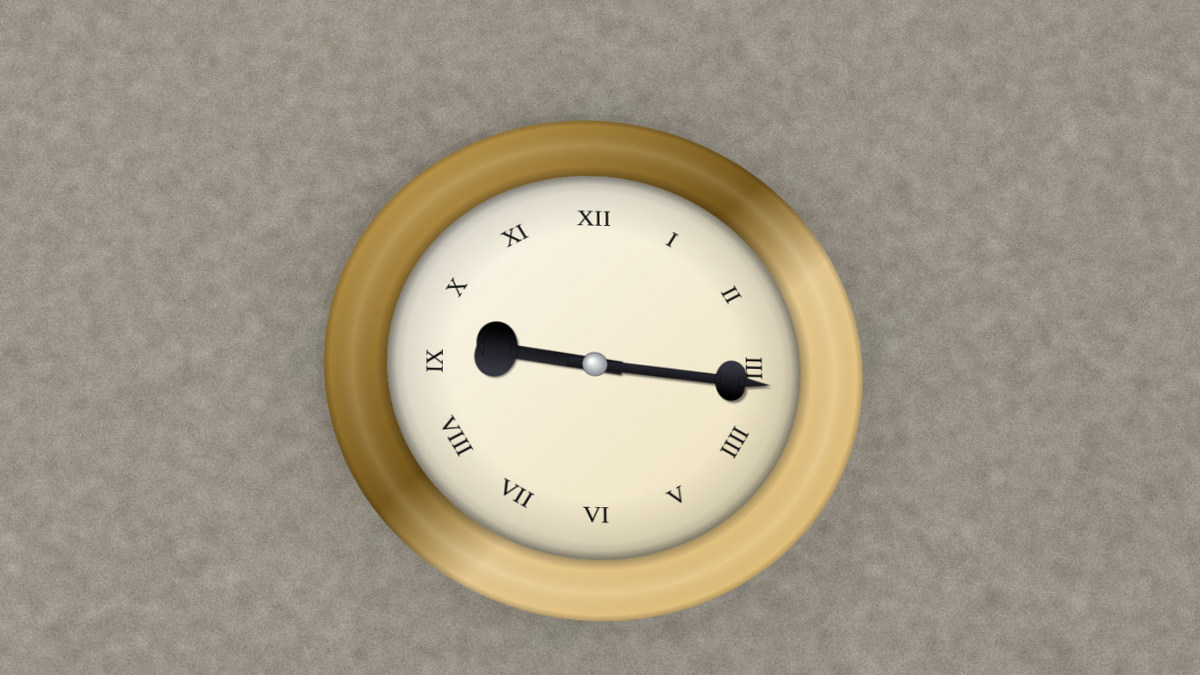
9:16
